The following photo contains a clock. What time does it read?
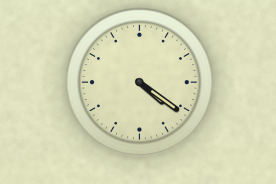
4:21
